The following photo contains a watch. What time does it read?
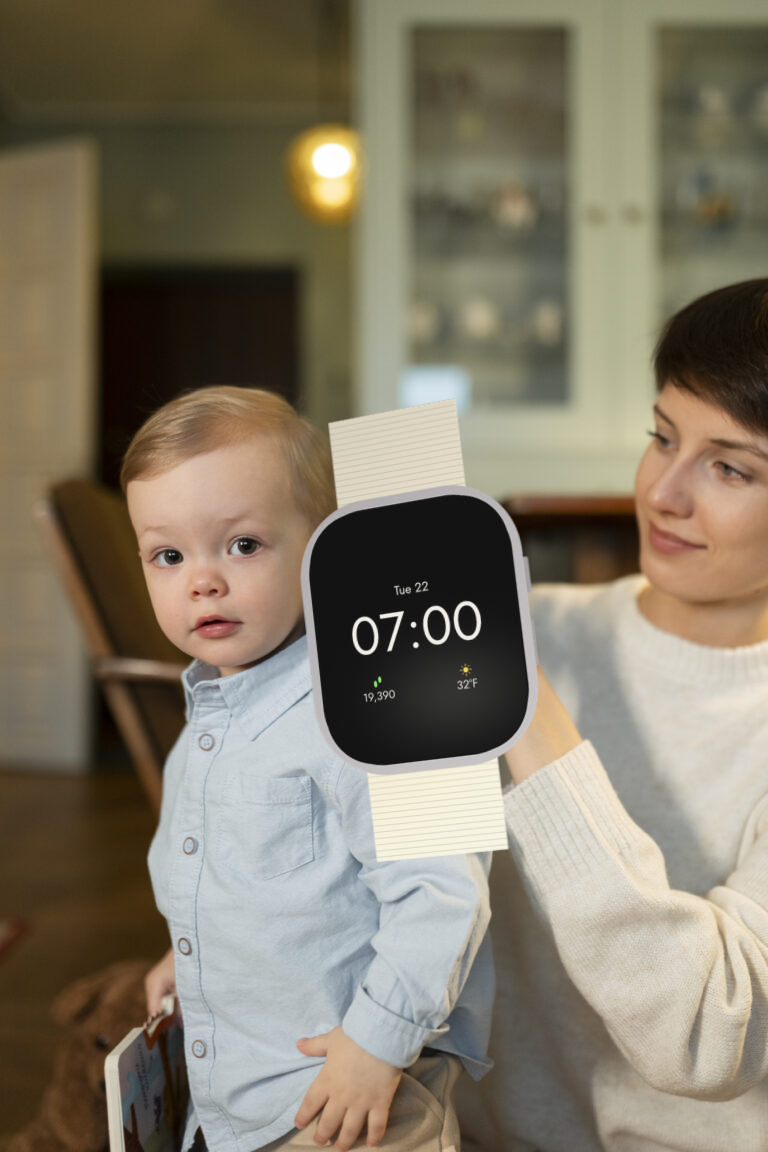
7:00
